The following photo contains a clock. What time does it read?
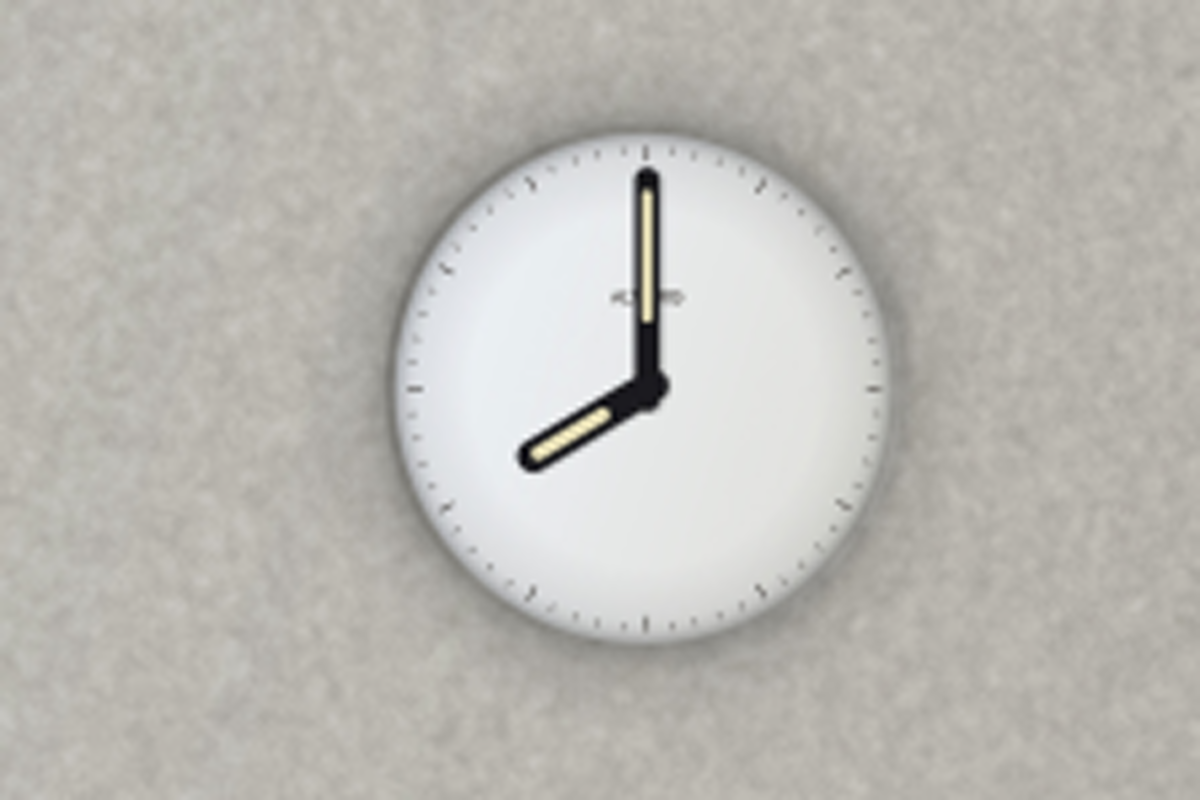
8:00
